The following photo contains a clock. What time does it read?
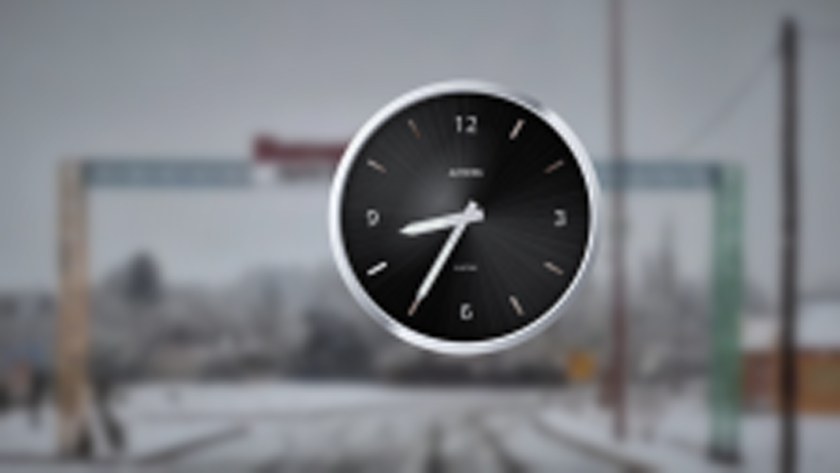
8:35
